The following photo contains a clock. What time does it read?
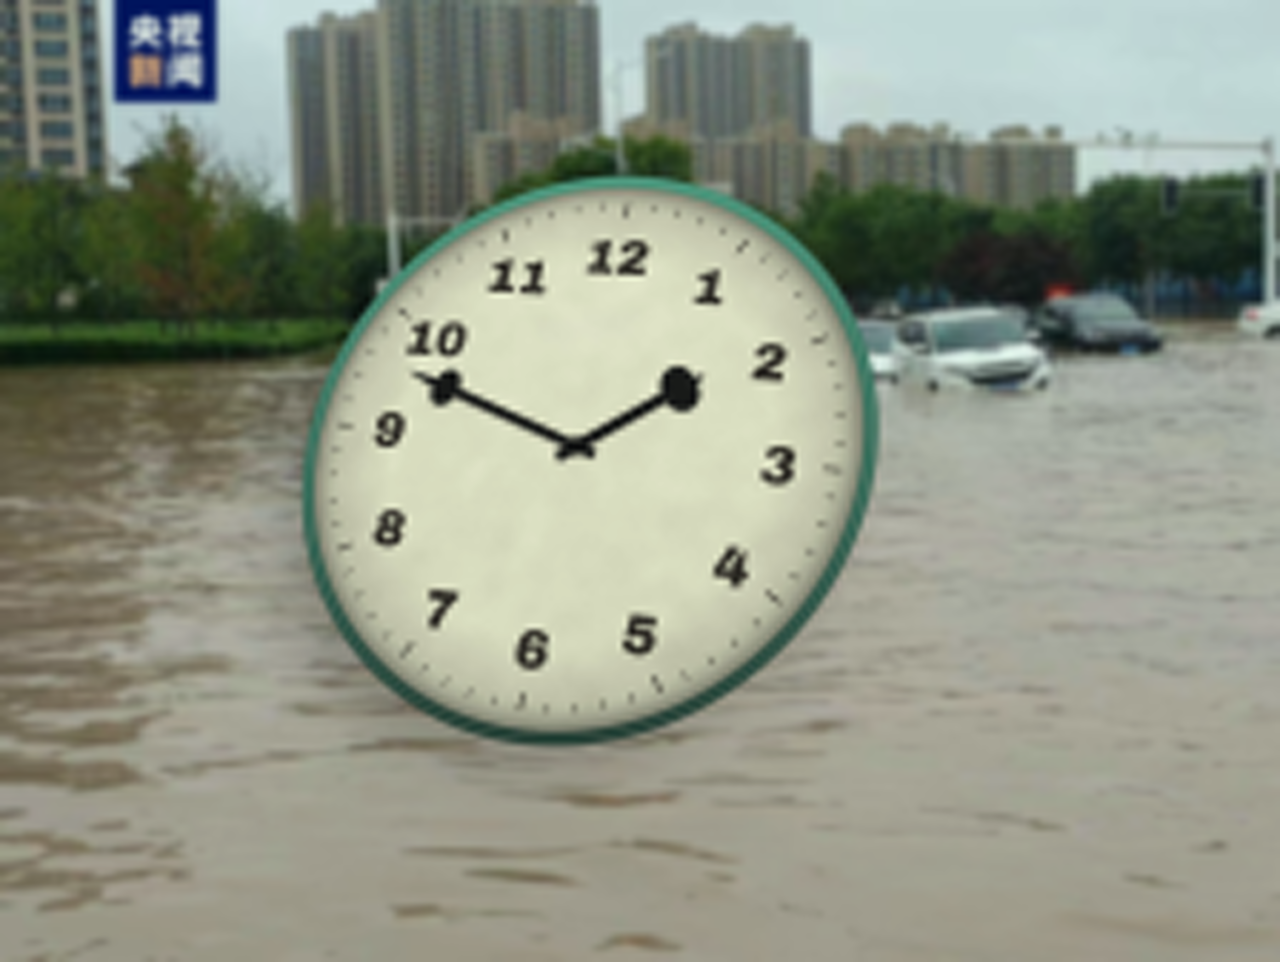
1:48
